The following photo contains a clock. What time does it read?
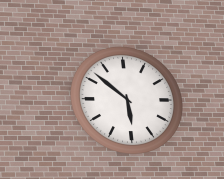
5:52
